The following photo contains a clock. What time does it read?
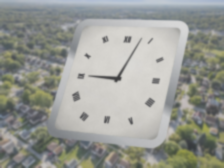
9:03
